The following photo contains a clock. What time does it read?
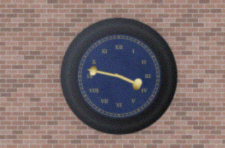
3:47
